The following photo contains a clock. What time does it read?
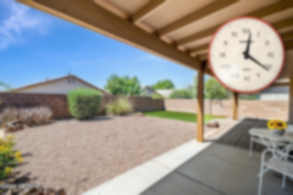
12:21
